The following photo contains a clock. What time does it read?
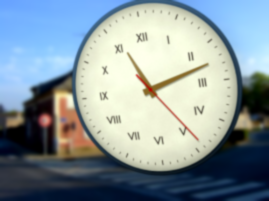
11:12:24
